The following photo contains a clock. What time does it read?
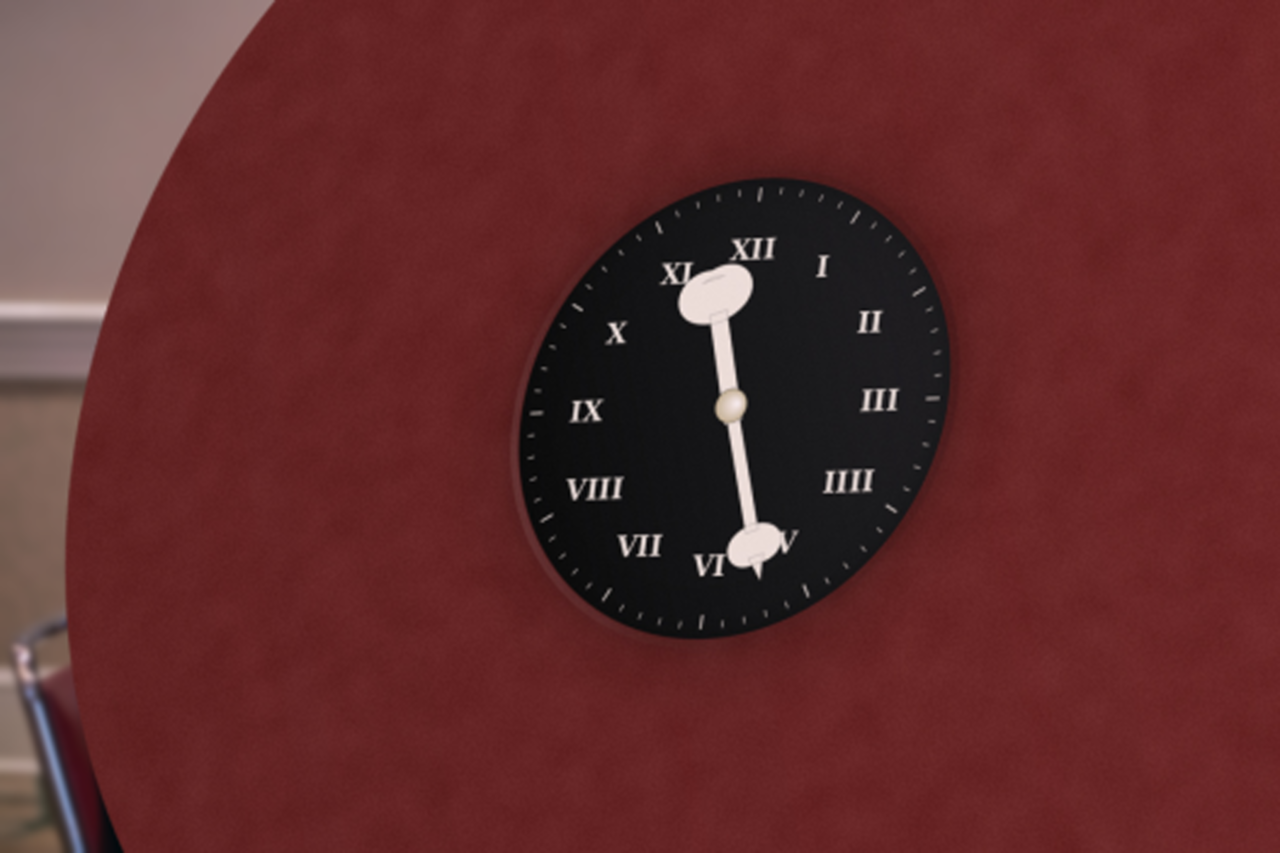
11:27
